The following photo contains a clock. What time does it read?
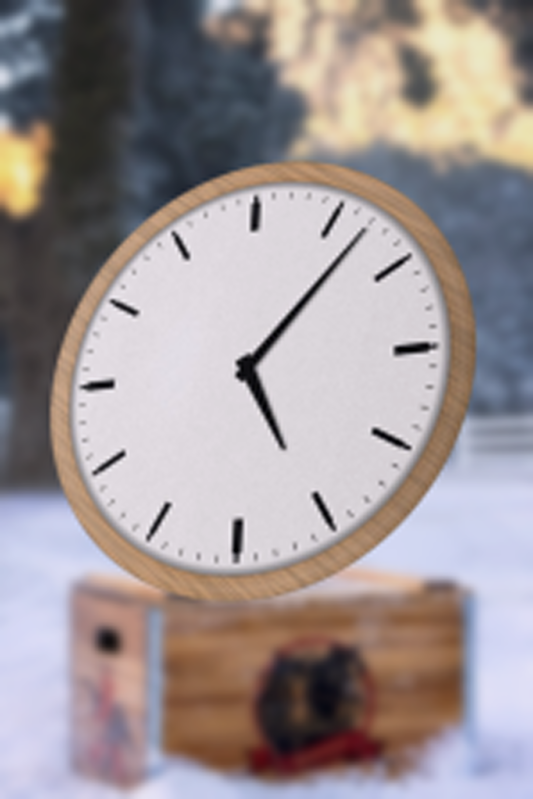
5:07
